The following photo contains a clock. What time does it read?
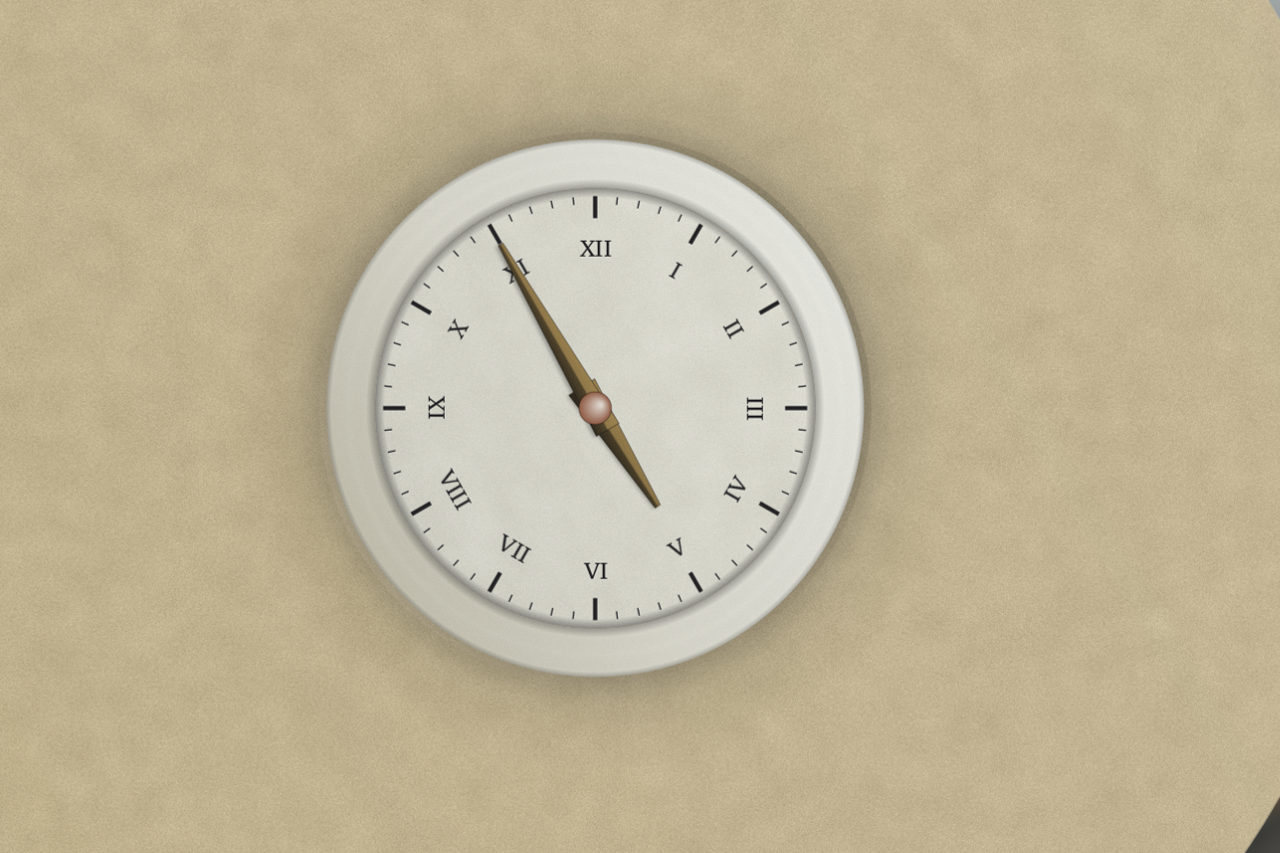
4:55
